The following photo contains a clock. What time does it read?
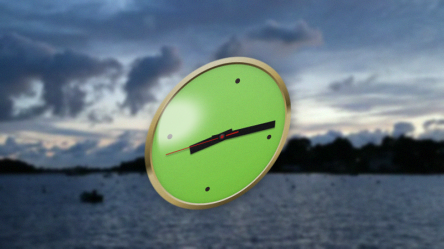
8:12:42
